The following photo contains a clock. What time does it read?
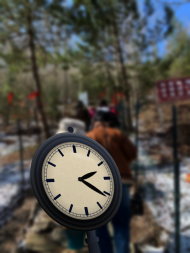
2:21
